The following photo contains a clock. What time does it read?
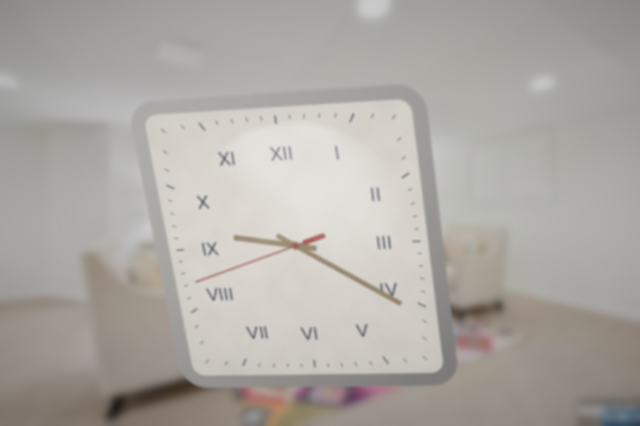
9:20:42
